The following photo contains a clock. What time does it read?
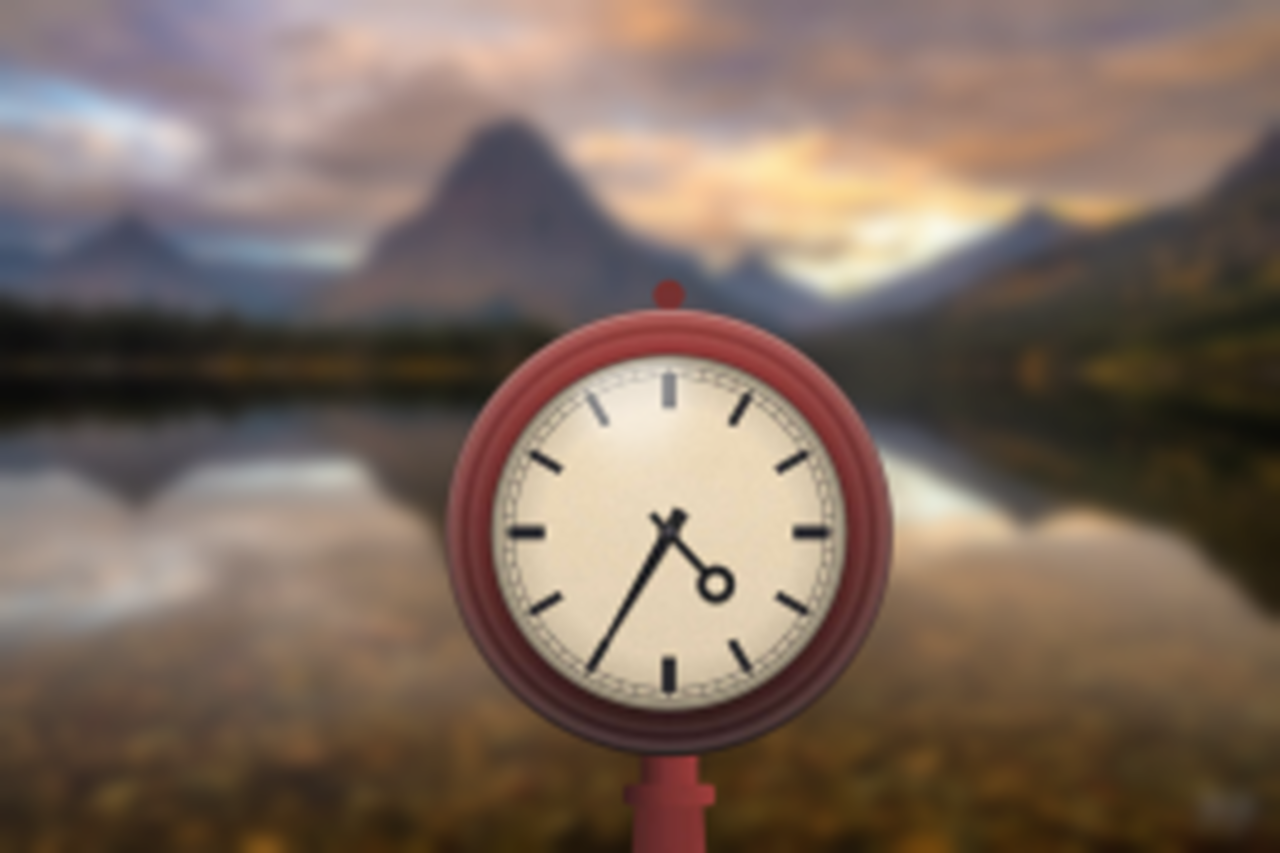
4:35
